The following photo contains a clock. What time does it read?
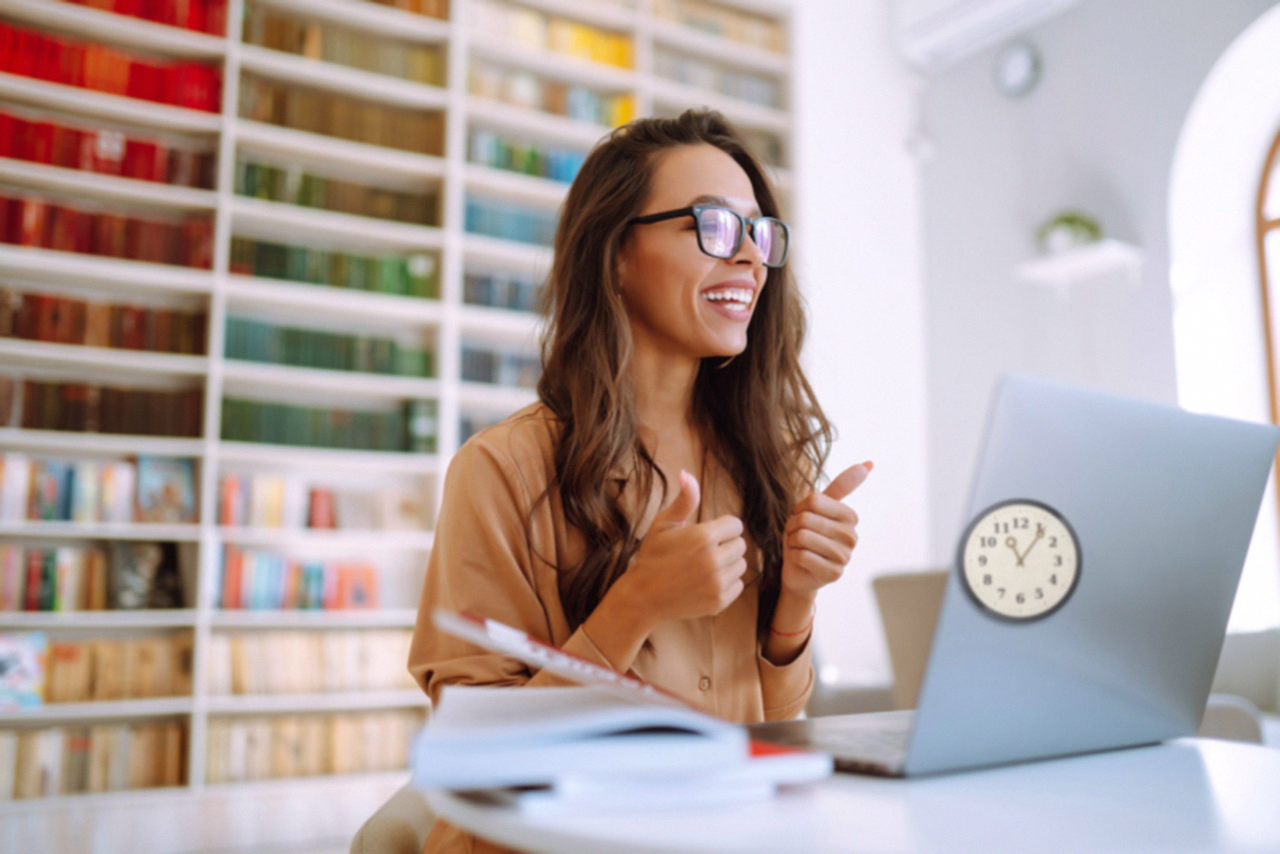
11:06
